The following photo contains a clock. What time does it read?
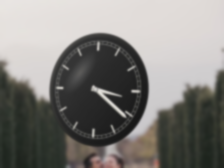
3:21
